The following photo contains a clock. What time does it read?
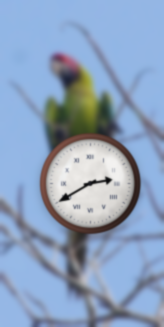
2:40
